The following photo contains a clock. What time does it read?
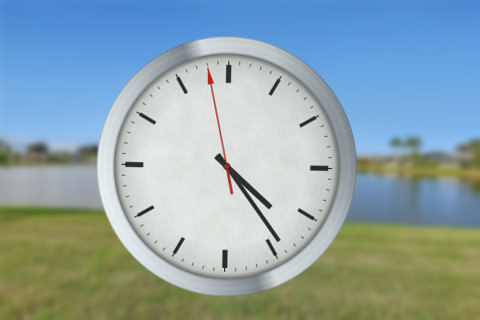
4:23:58
